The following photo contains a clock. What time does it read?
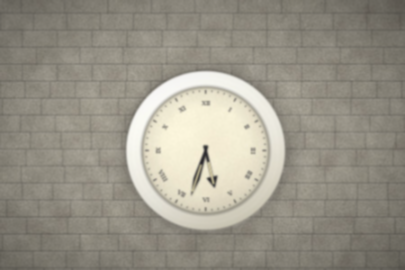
5:33
